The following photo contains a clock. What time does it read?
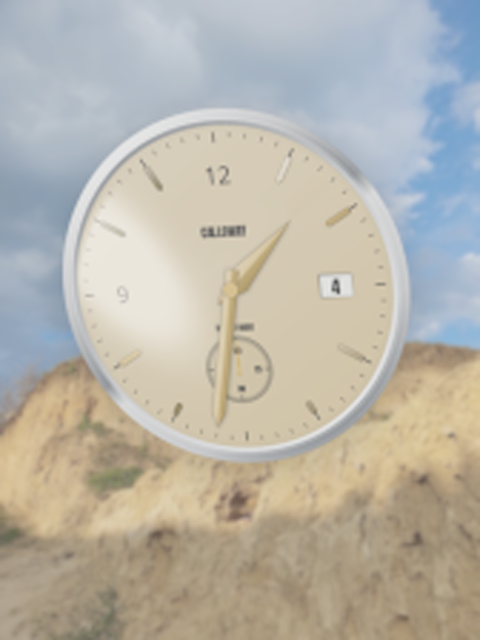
1:32
